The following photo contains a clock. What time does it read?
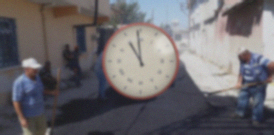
10:59
